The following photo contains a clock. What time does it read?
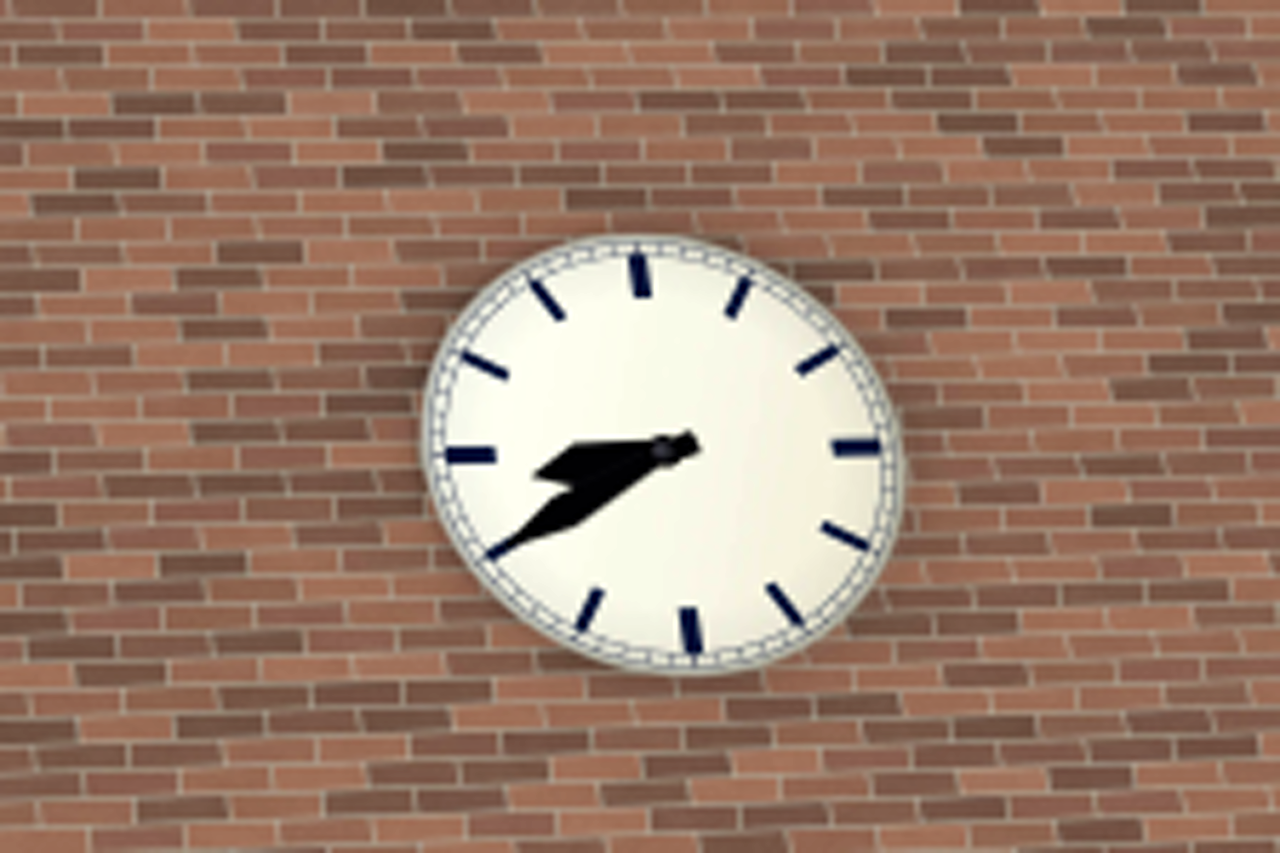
8:40
